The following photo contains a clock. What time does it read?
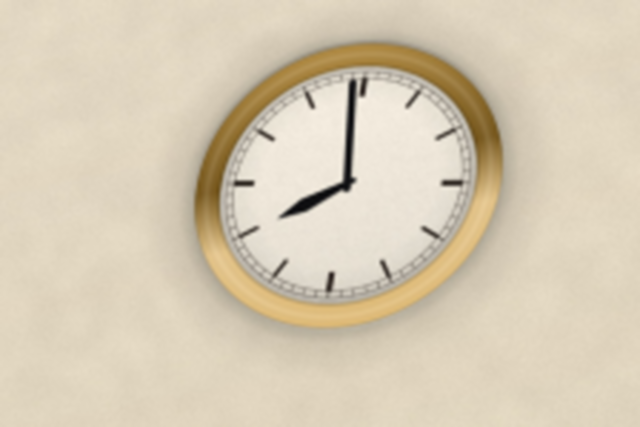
7:59
